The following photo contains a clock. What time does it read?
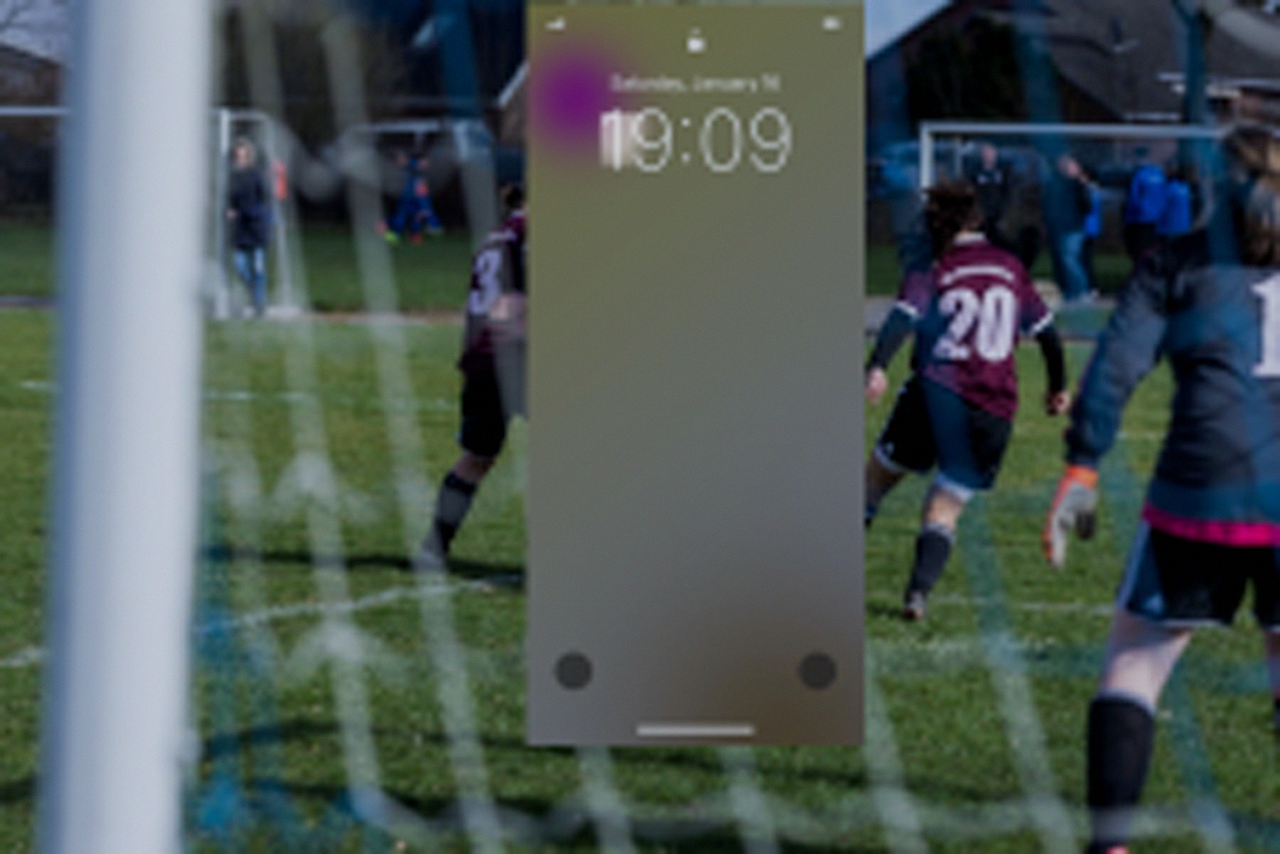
19:09
